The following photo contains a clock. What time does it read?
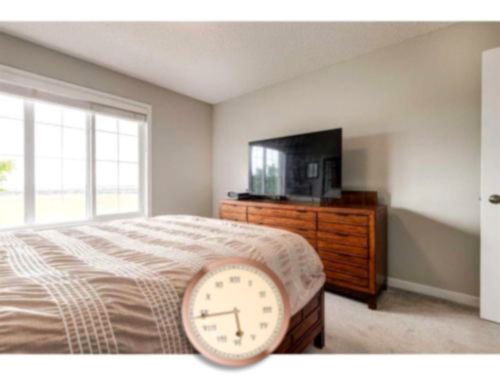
5:44
